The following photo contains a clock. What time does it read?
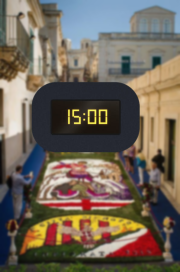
15:00
